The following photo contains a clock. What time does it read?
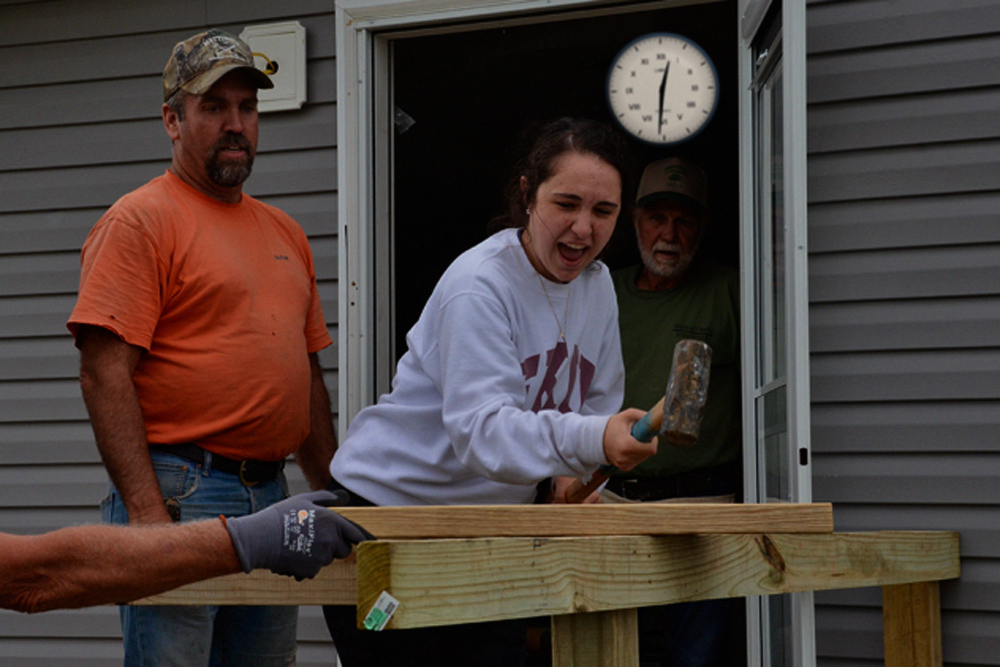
12:31
